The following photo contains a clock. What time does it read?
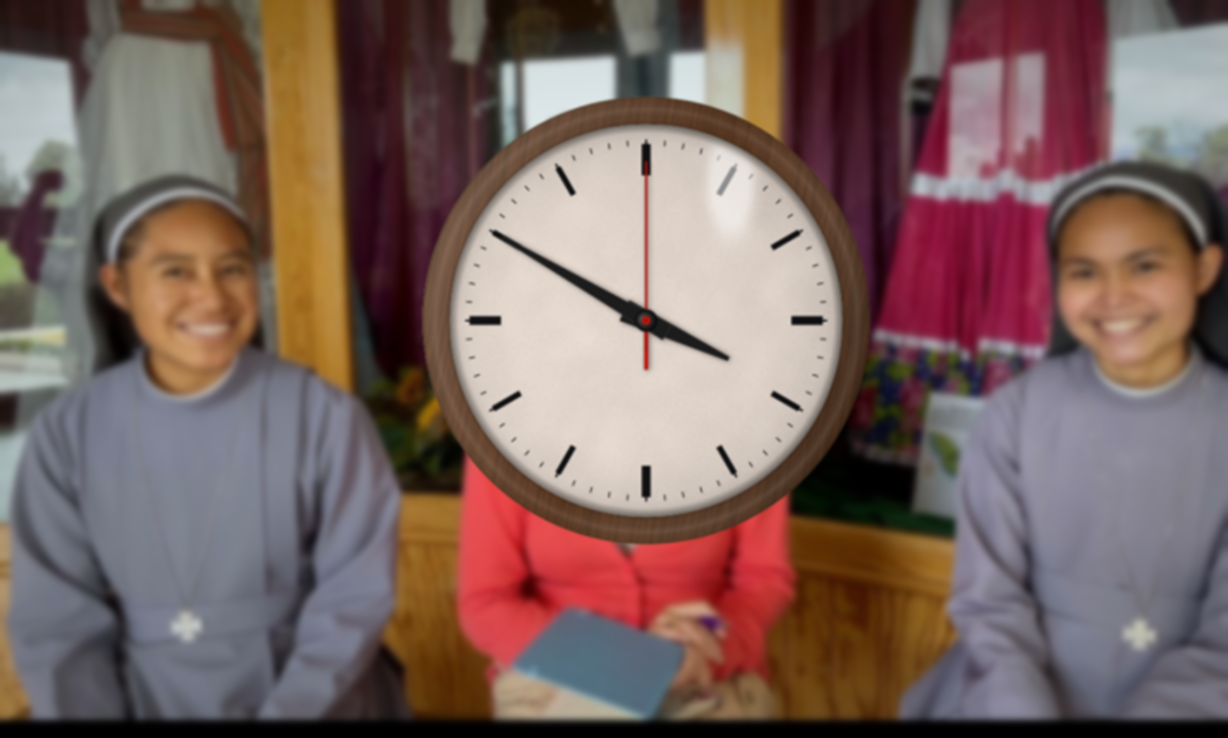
3:50:00
